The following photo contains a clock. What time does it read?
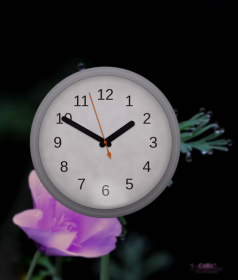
1:49:57
